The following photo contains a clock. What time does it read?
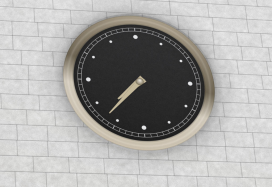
7:37
